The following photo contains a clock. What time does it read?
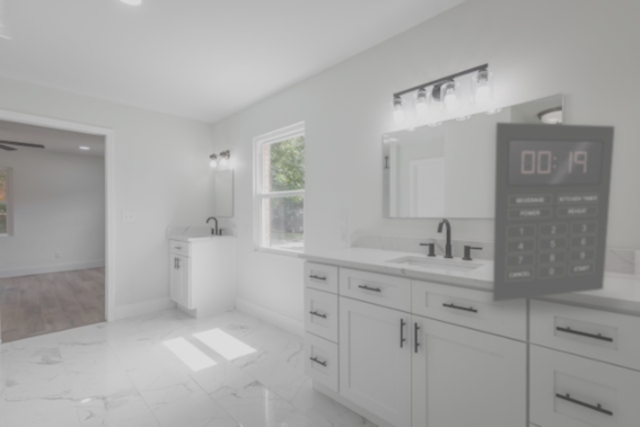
0:19
